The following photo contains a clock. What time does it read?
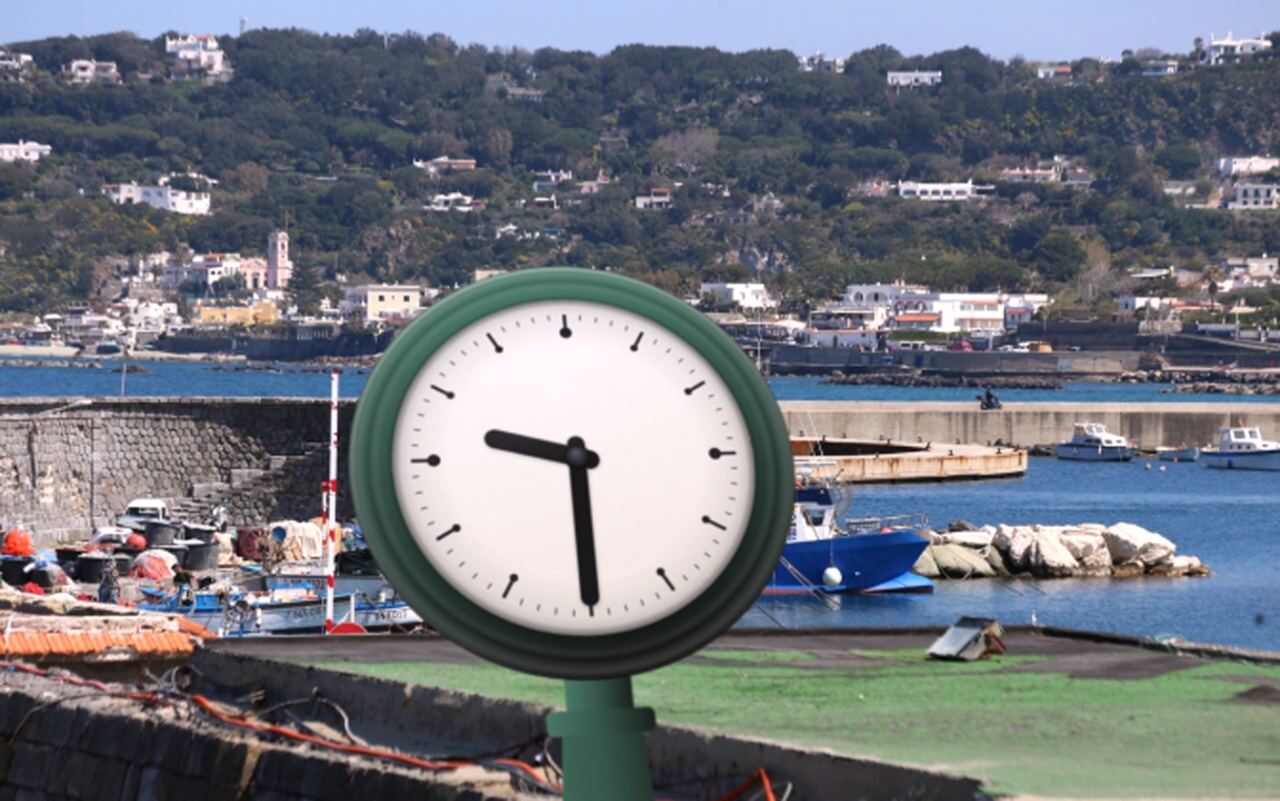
9:30
